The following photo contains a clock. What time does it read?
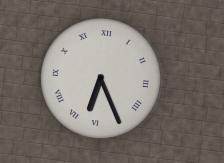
6:25
